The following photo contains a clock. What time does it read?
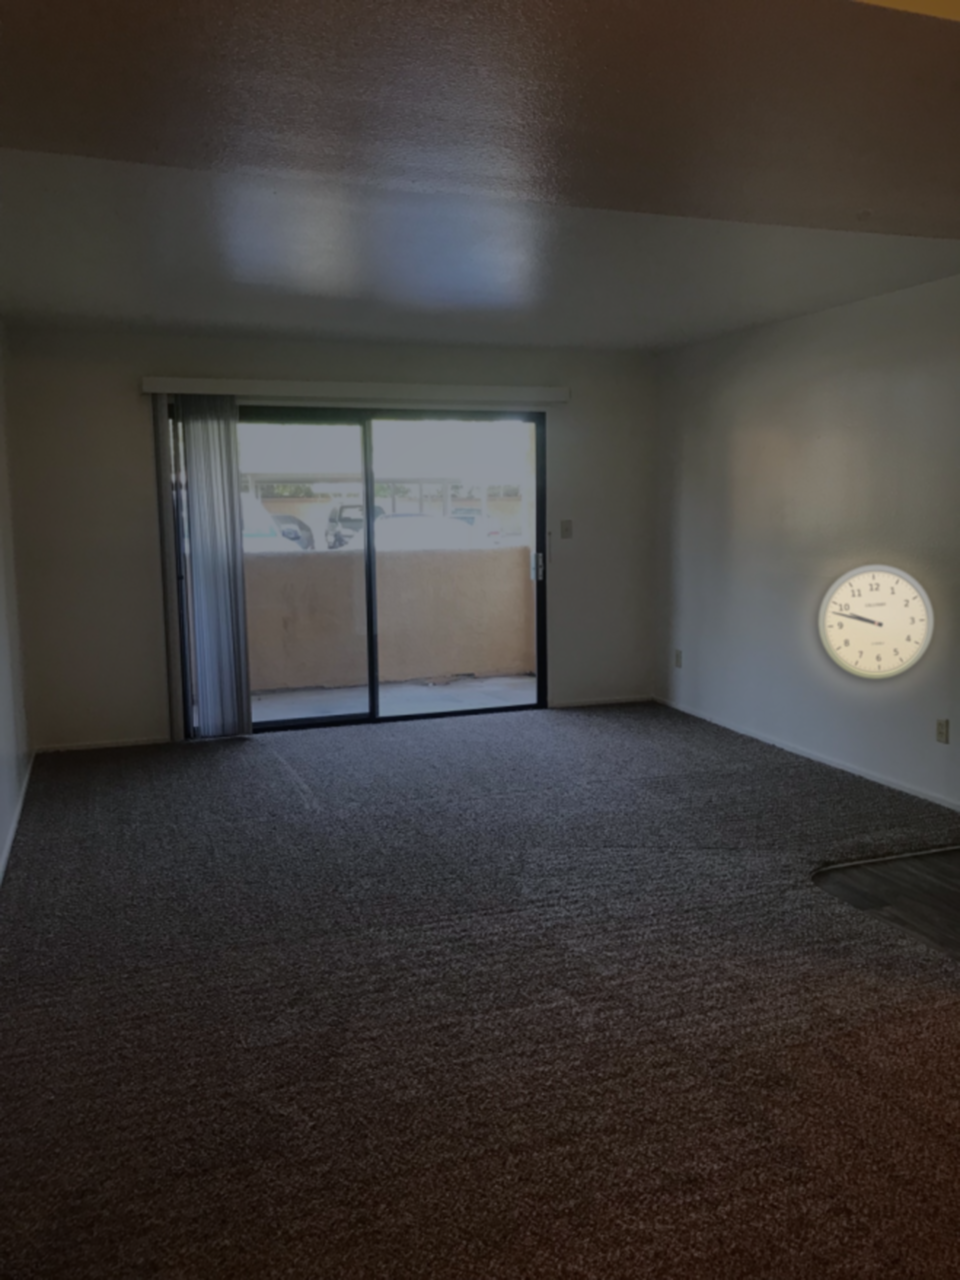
9:48
